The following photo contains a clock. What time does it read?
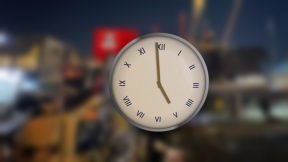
4:59
